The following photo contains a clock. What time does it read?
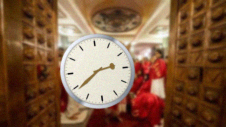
2:39
